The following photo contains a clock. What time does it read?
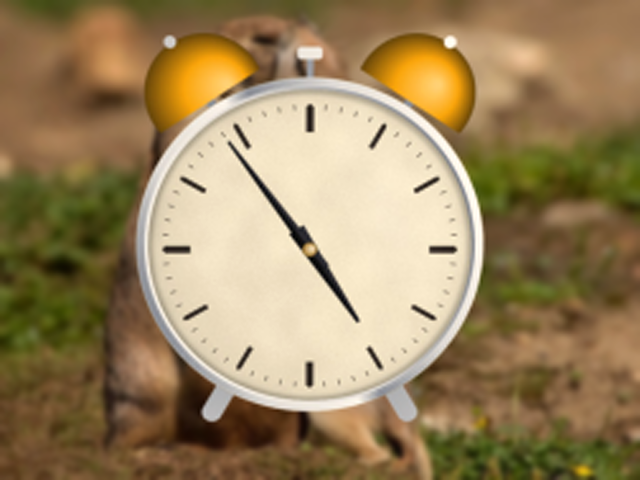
4:54
